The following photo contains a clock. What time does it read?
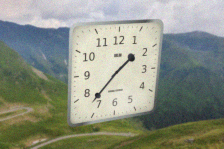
1:37
